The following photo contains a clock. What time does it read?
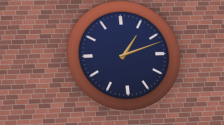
1:12
